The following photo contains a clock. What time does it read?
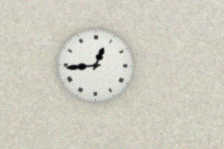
12:44
